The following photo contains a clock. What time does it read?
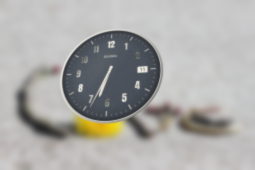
6:34
